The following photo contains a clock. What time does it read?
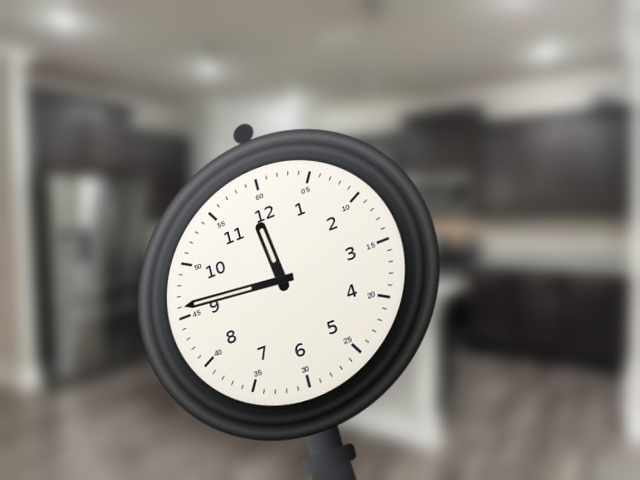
11:46
